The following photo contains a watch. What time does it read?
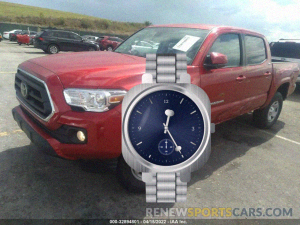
12:25
